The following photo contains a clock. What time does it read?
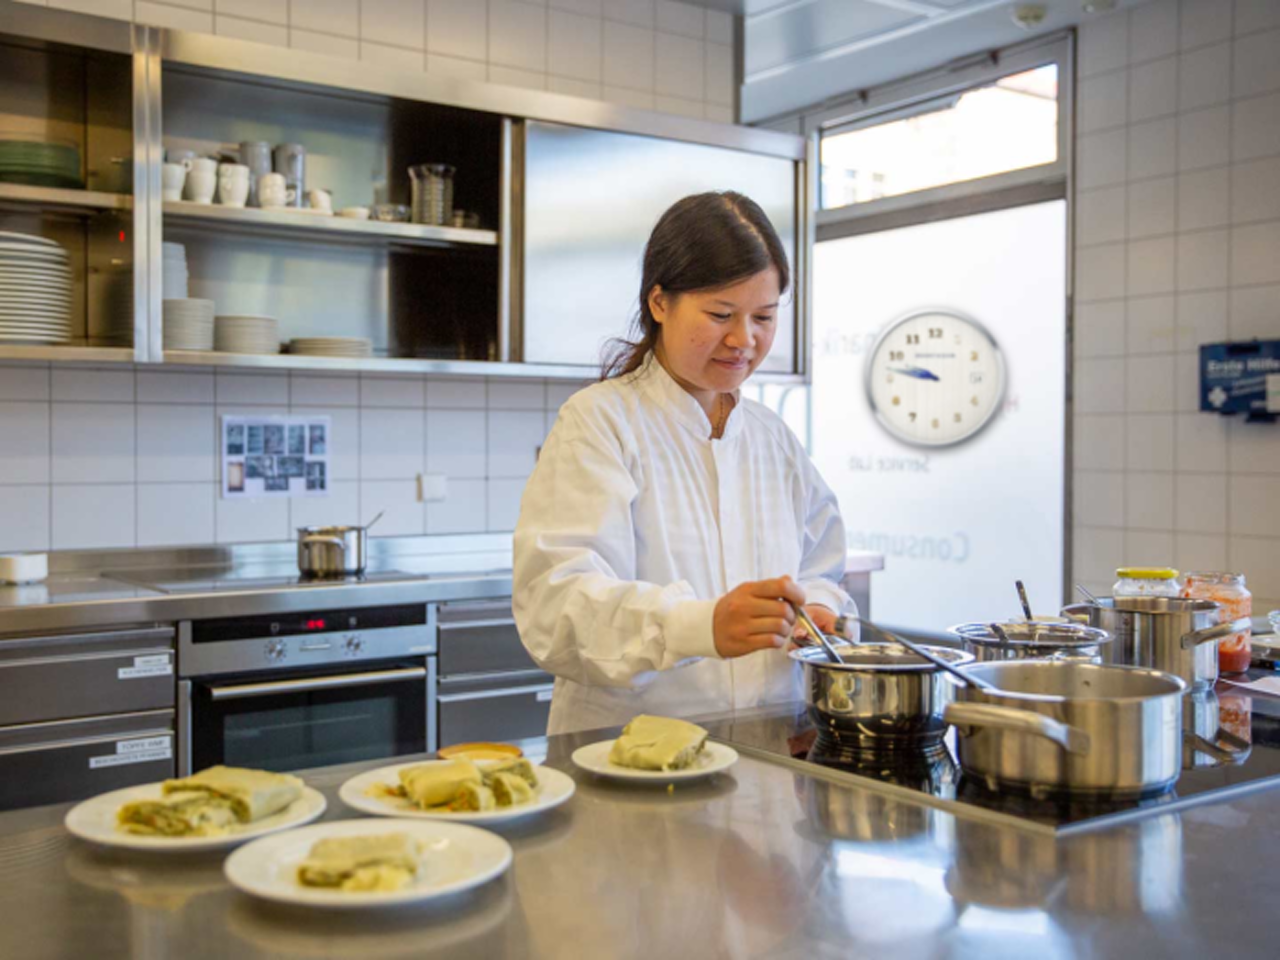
9:47
